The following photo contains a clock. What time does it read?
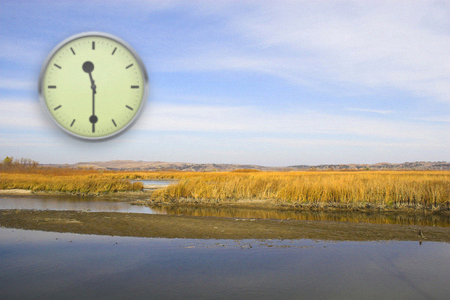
11:30
